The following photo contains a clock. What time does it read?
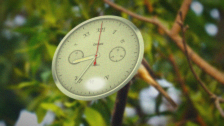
8:35
